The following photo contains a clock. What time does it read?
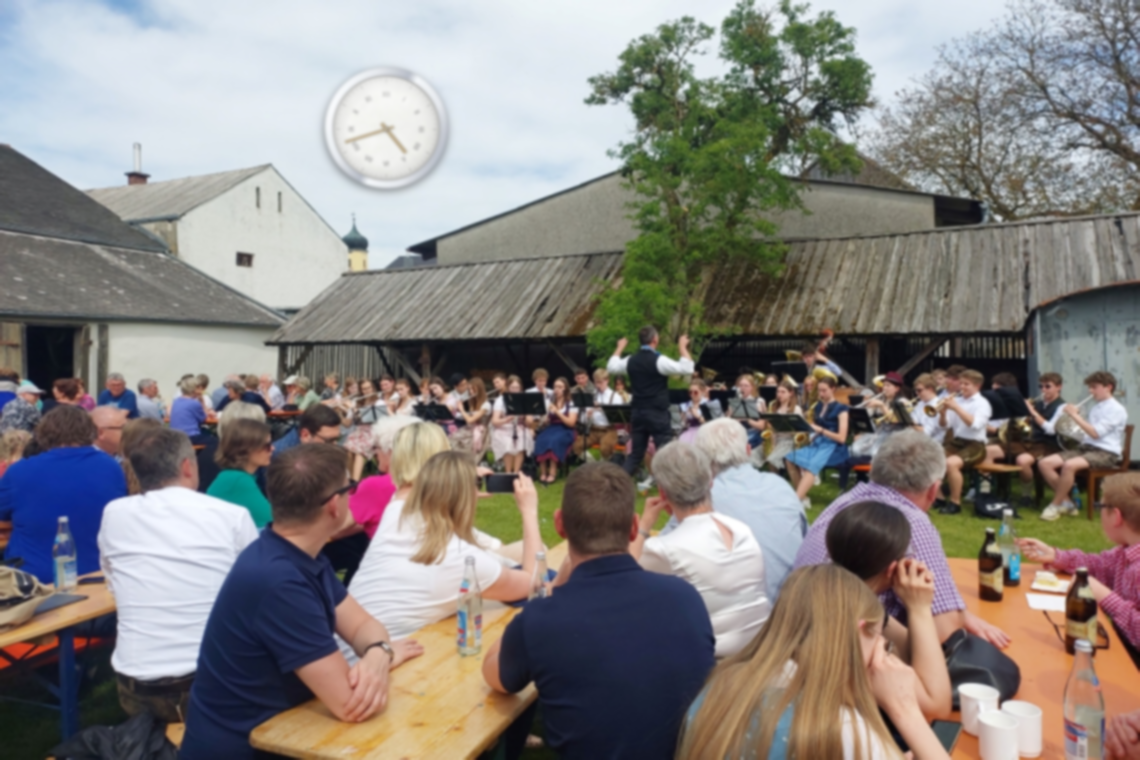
4:42
